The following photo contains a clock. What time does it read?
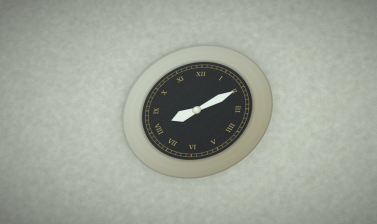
8:10
